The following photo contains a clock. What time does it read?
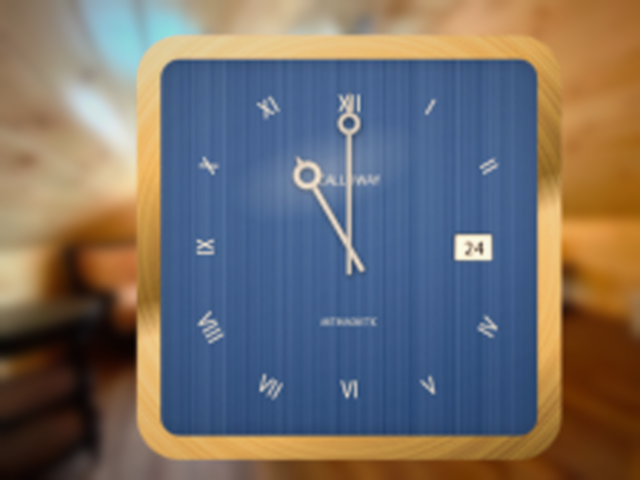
11:00
